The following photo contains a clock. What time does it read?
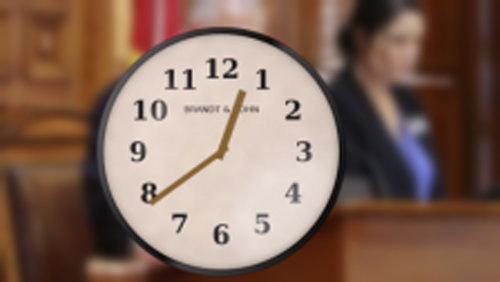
12:39
